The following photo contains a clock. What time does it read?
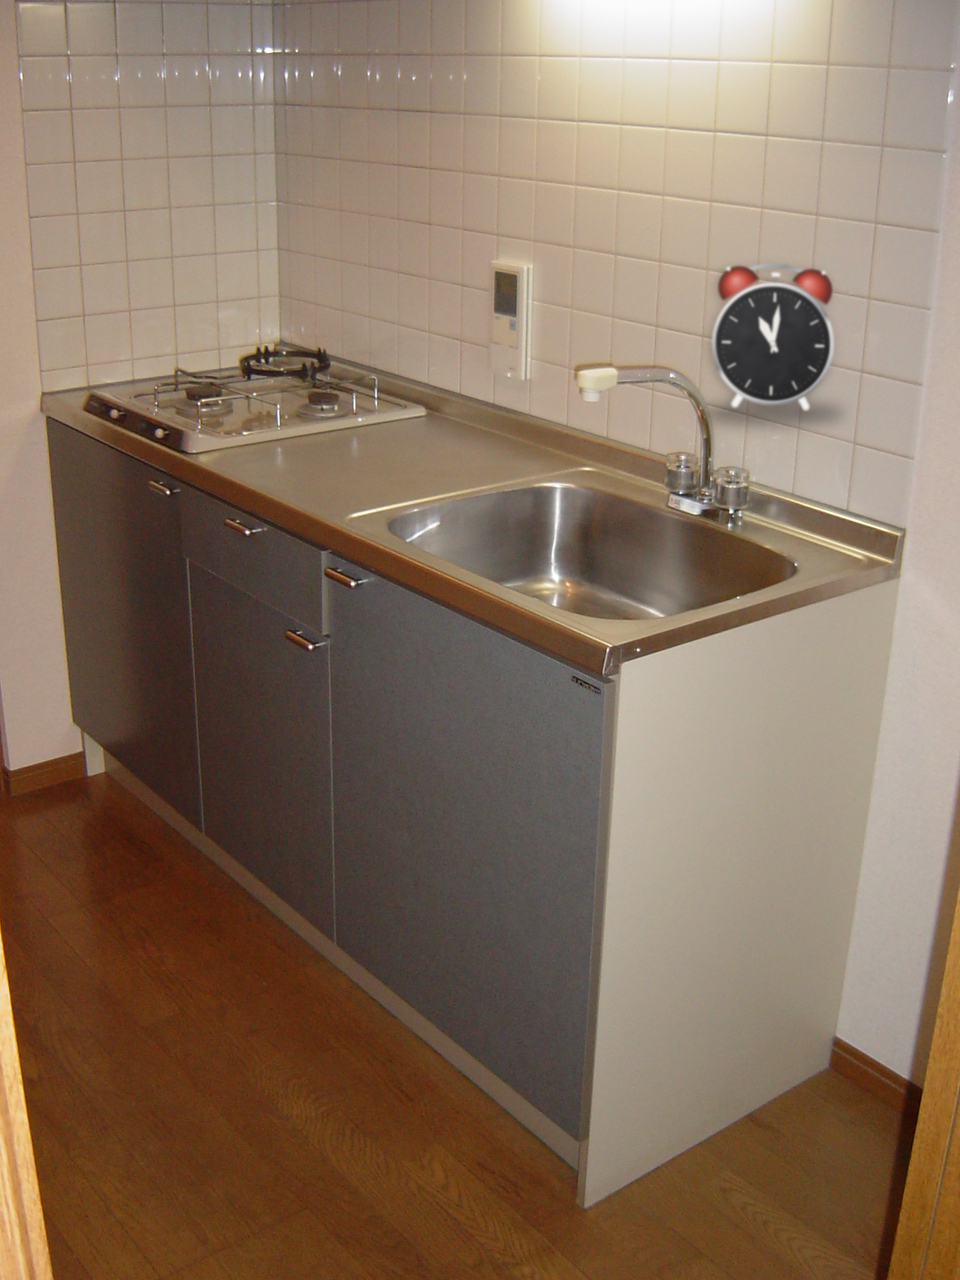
11:01
